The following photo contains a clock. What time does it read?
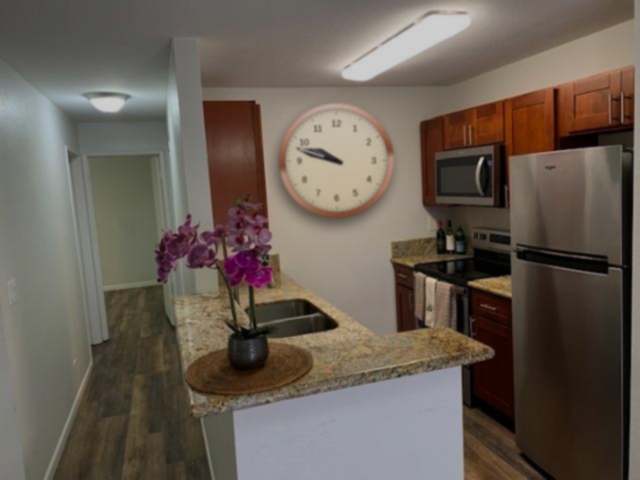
9:48
